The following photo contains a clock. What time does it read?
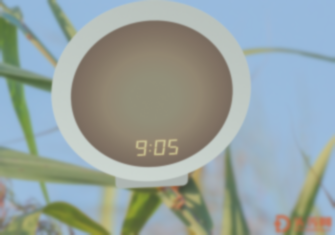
9:05
